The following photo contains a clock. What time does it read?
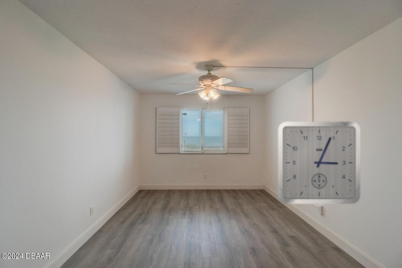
3:04
